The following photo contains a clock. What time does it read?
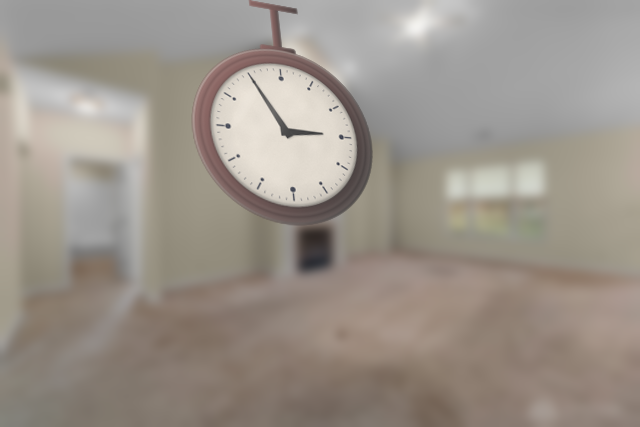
2:55
